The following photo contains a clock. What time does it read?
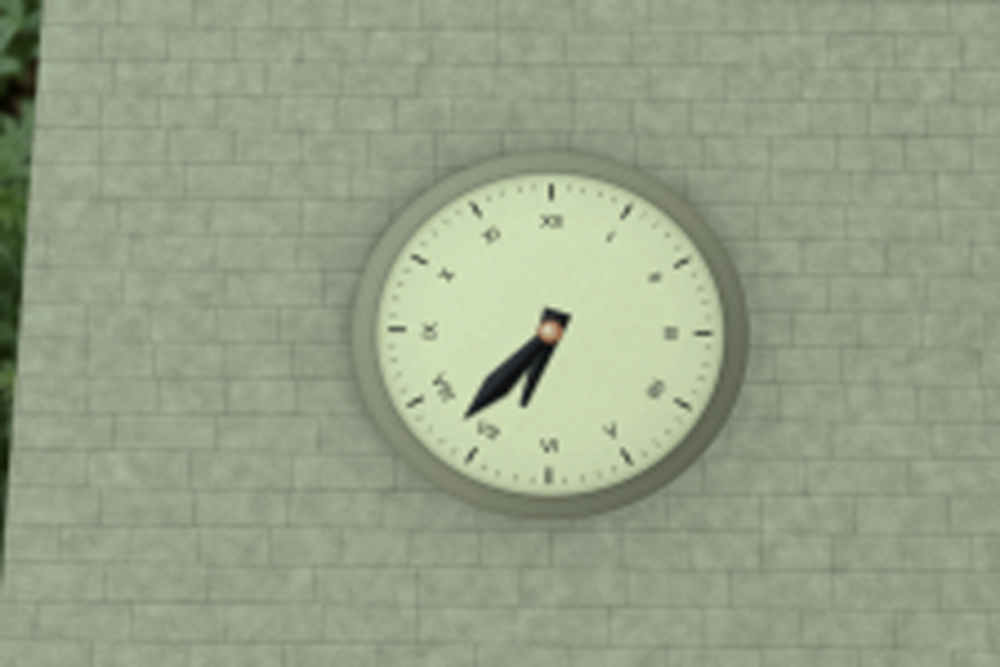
6:37
